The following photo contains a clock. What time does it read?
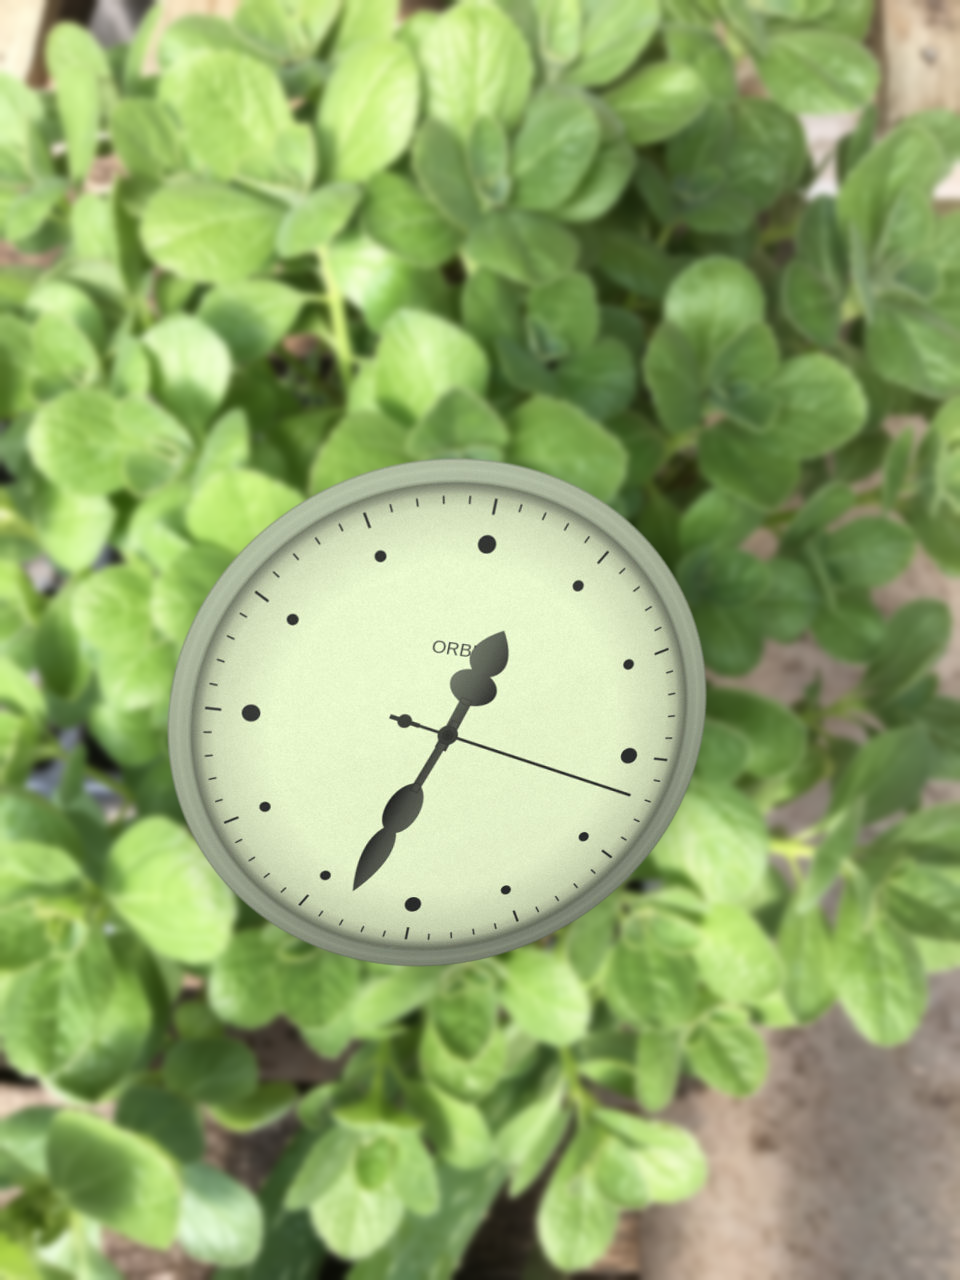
12:33:17
